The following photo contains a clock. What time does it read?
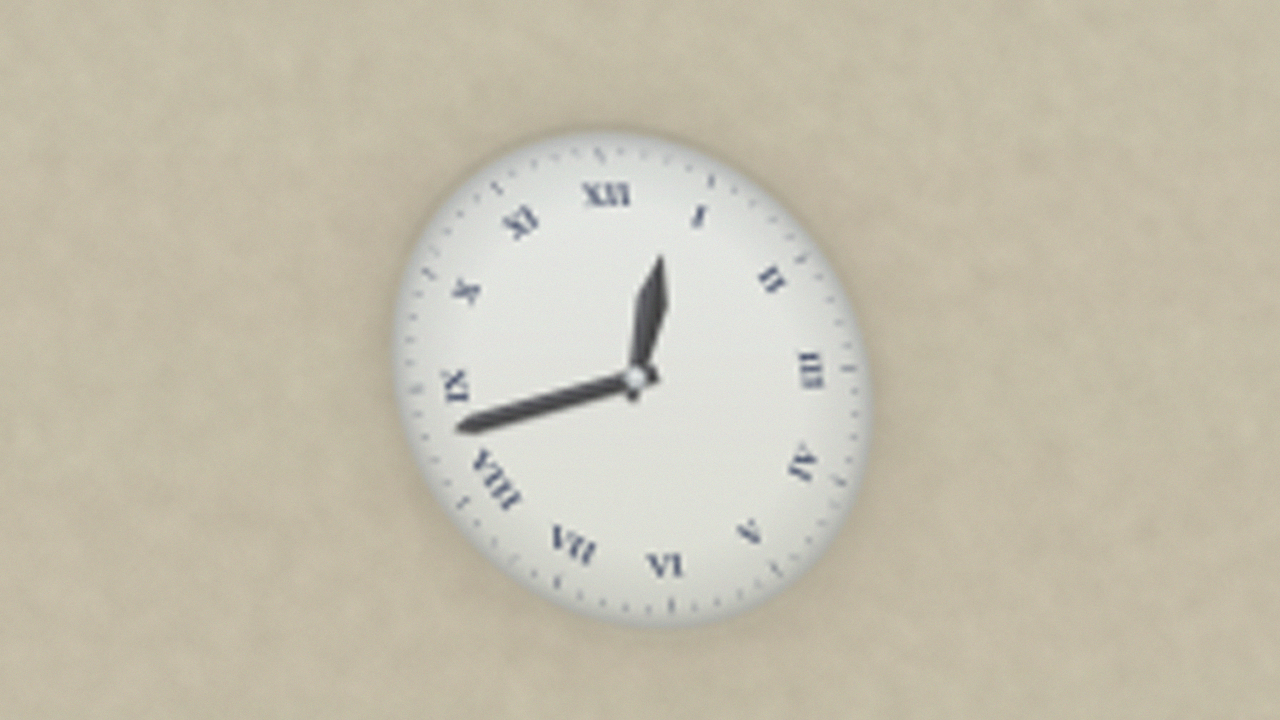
12:43
